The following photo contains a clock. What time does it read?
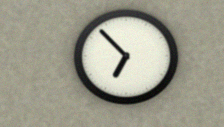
6:53
